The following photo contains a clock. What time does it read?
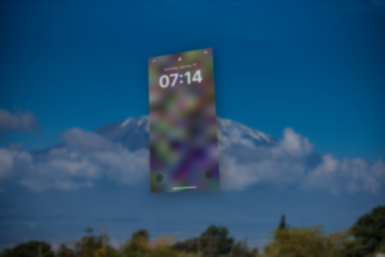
7:14
